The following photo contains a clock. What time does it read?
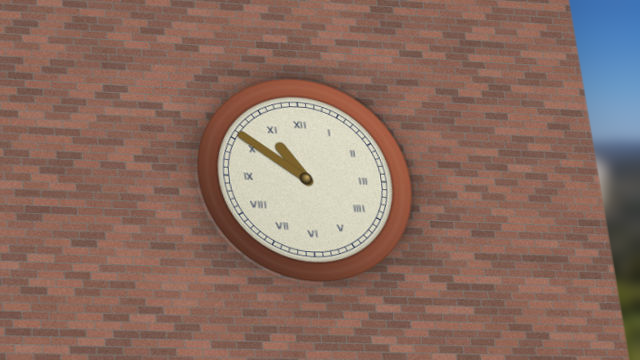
10:51
